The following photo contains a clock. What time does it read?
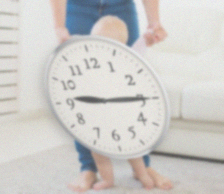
9:15
